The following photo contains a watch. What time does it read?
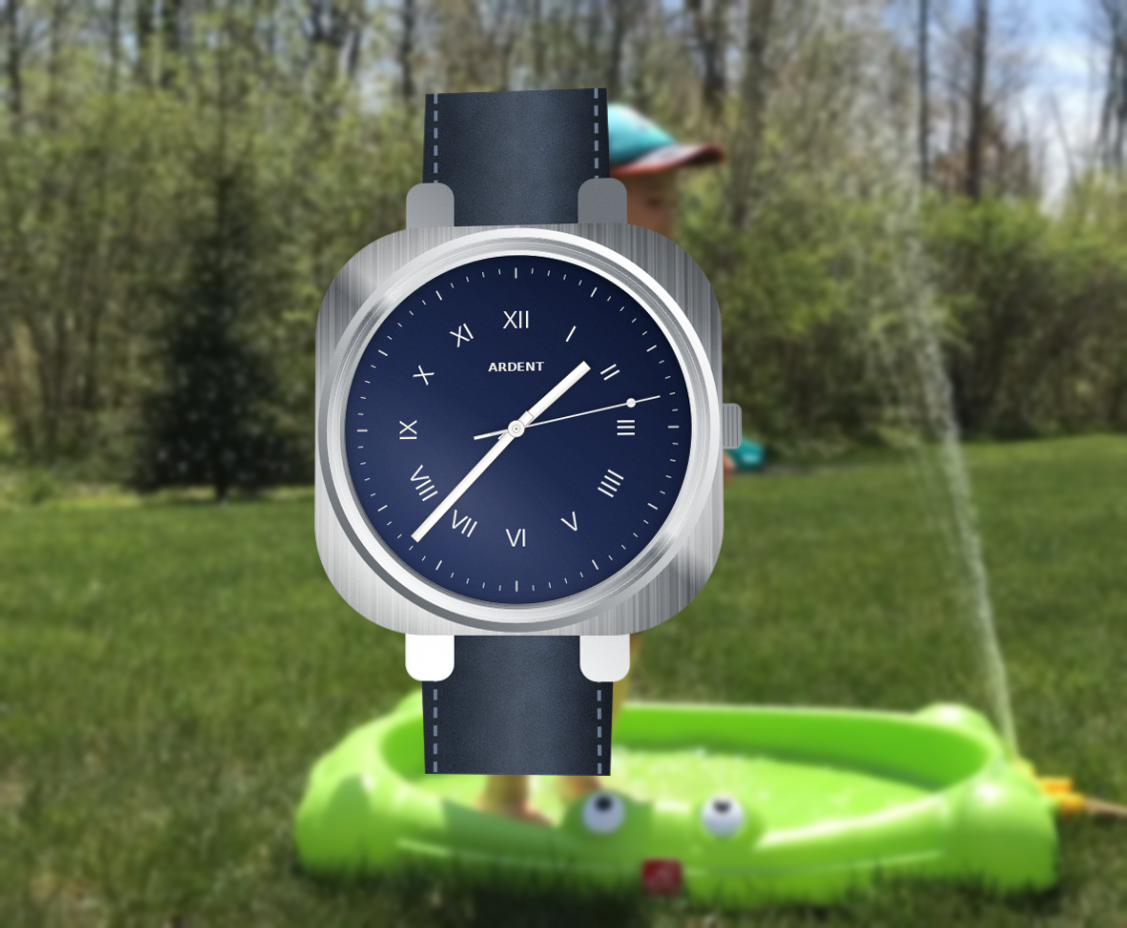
1:37:13
